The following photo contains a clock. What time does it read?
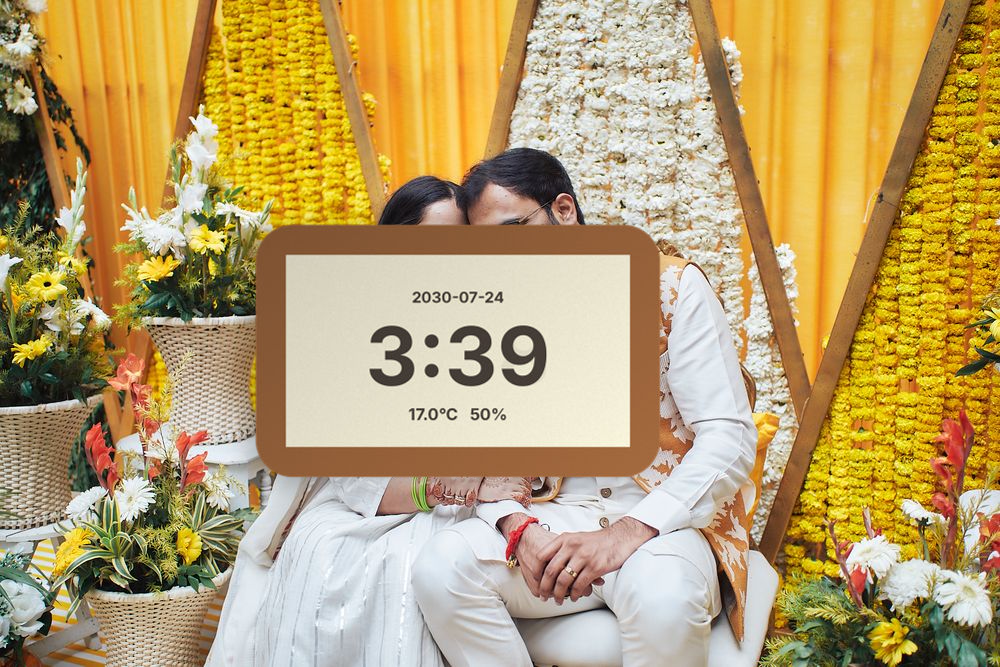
3:39
